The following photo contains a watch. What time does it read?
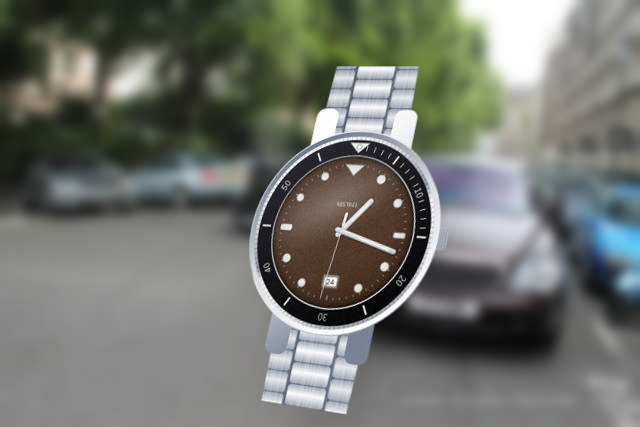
1:17:31
